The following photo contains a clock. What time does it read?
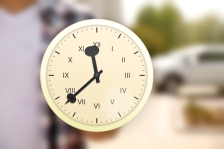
11:38
